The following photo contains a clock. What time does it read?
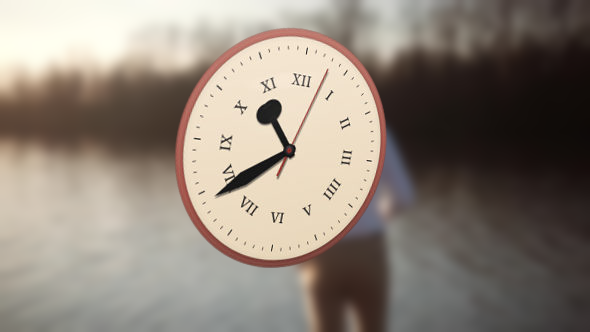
10:39:03
